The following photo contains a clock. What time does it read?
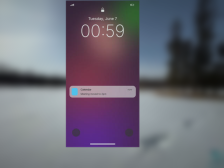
0:59
